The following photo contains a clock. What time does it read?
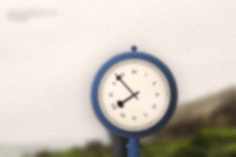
7:53
